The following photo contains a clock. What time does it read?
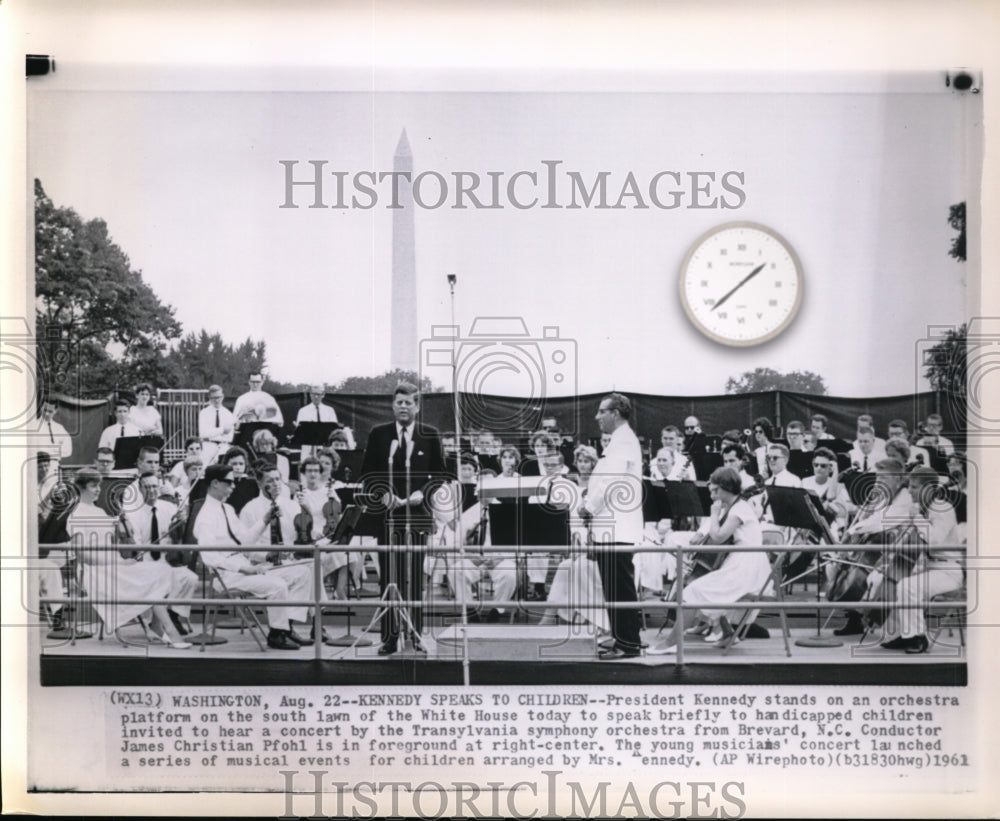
1:38
